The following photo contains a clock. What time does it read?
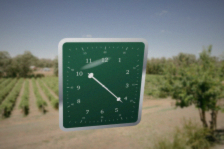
10:22
